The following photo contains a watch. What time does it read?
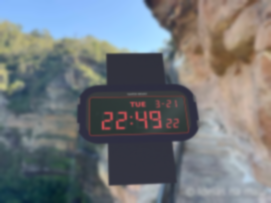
22:49
